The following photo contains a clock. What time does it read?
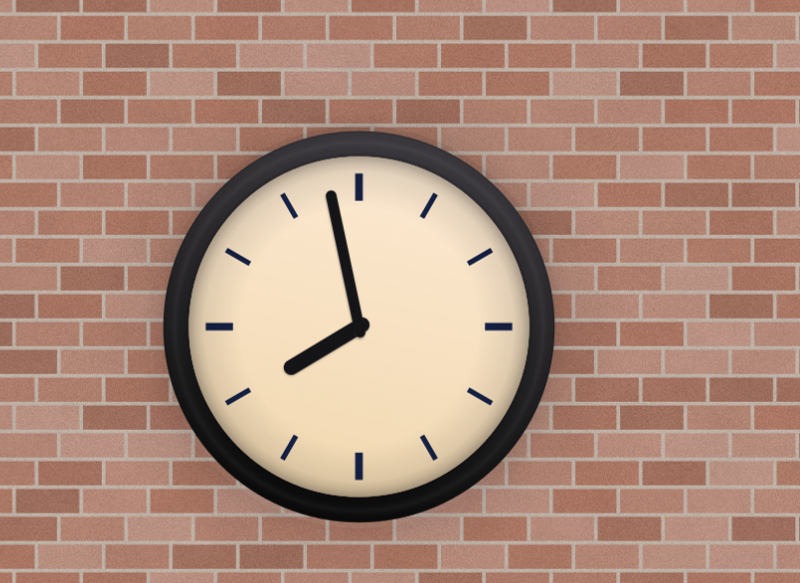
7:58
